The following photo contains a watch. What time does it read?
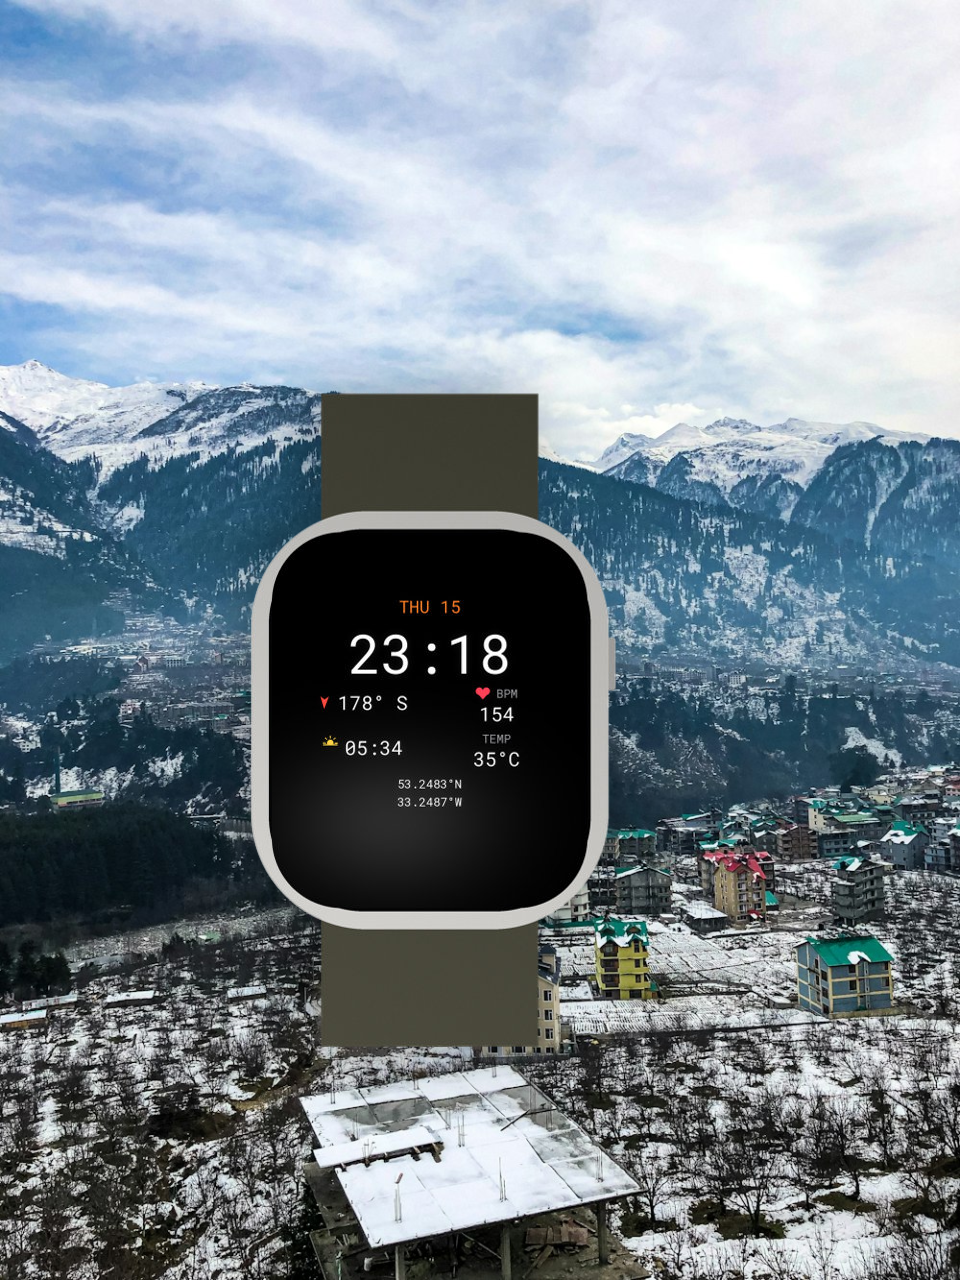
23:18
